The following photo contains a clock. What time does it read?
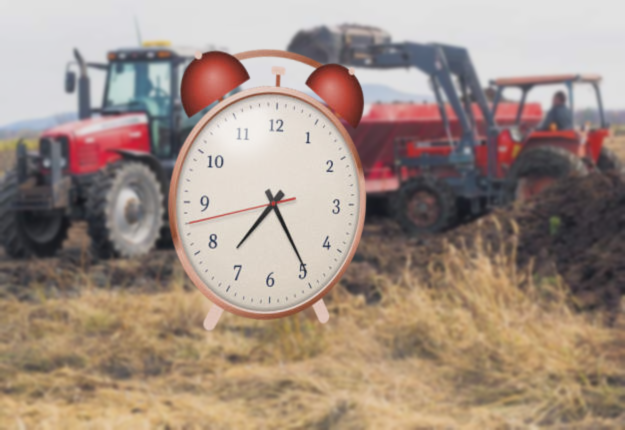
7:24:43
